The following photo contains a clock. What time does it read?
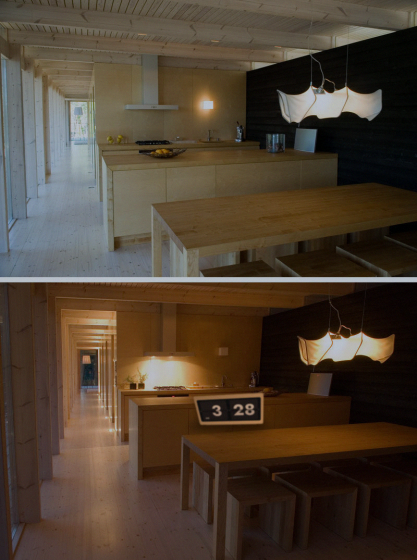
3:28
